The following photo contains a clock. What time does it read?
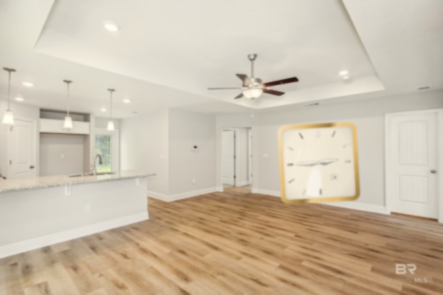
2:45
